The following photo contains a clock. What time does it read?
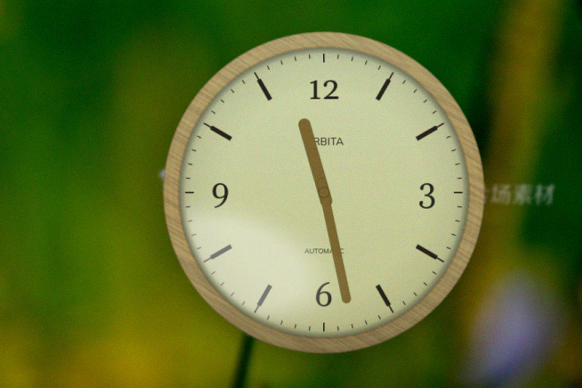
11:28
